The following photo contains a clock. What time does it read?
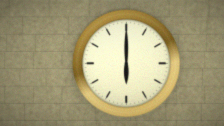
6:00
